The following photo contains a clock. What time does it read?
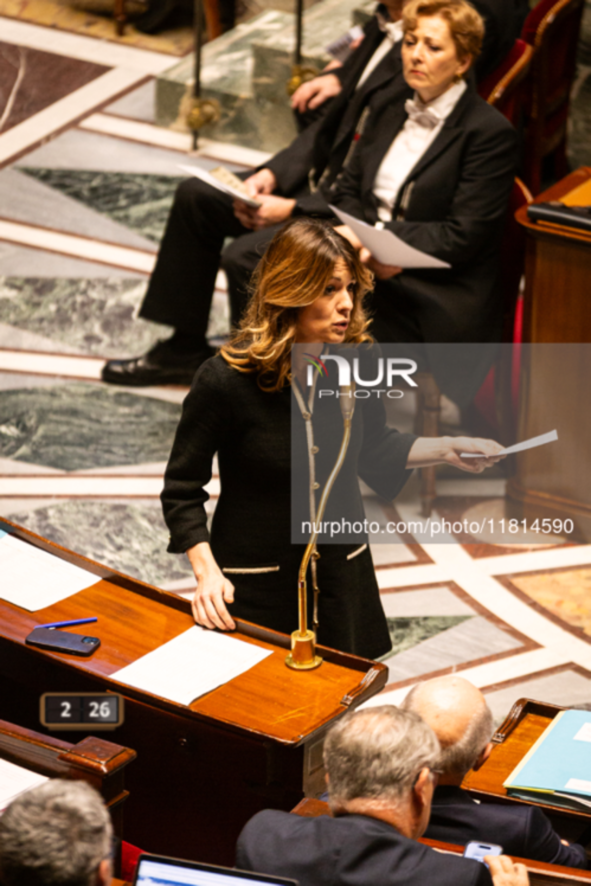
2:26
